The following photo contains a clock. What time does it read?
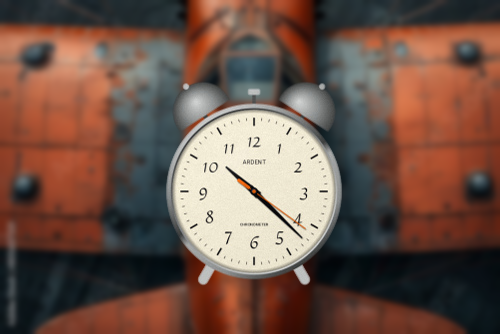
10:22:21
